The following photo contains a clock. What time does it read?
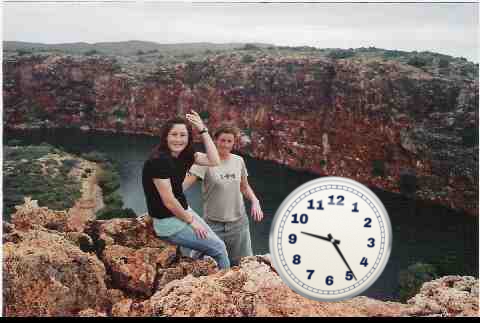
9:24
